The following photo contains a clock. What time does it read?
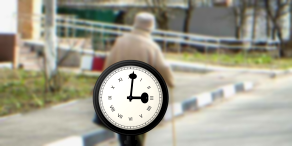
3:01
